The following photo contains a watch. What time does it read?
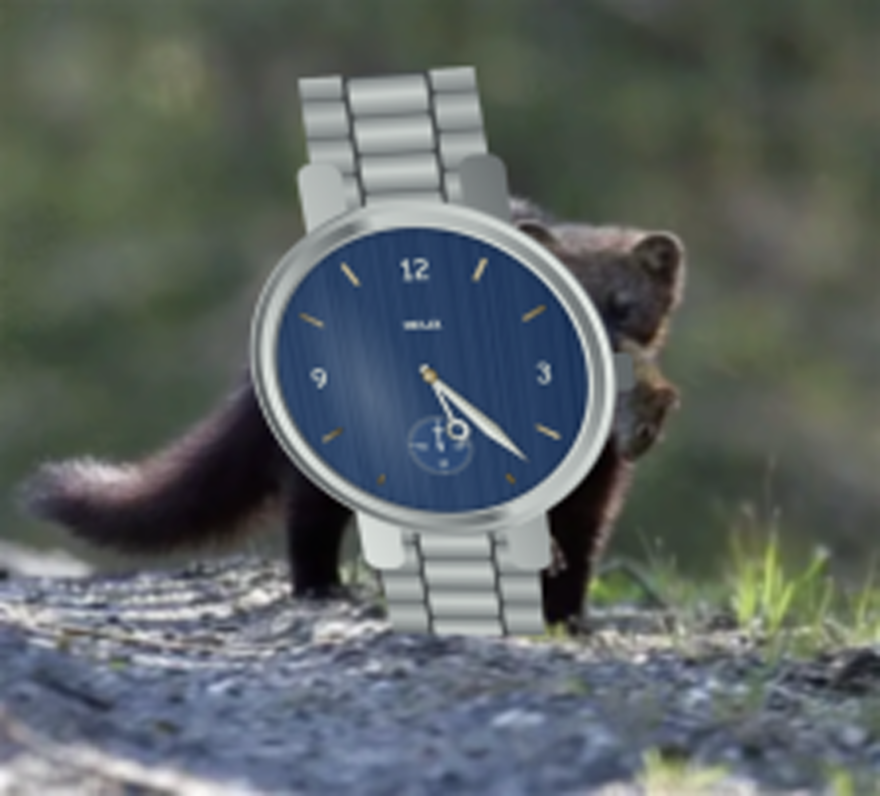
5:23
